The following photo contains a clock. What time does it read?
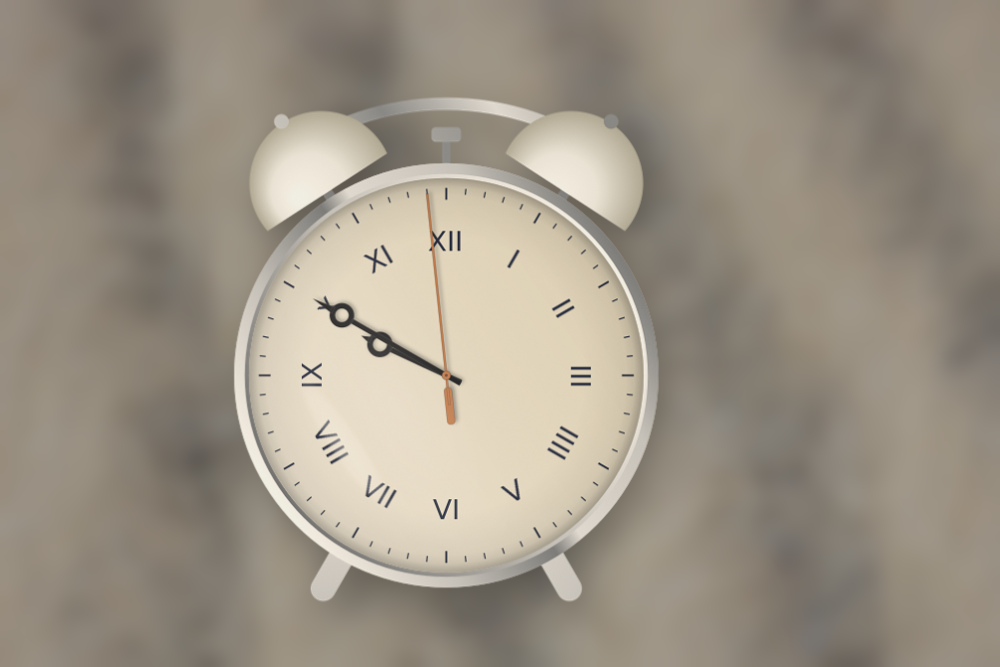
9:49:59
